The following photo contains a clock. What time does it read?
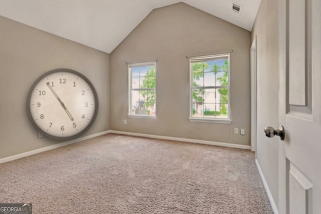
4:54
